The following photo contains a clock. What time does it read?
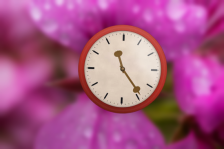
11:24
